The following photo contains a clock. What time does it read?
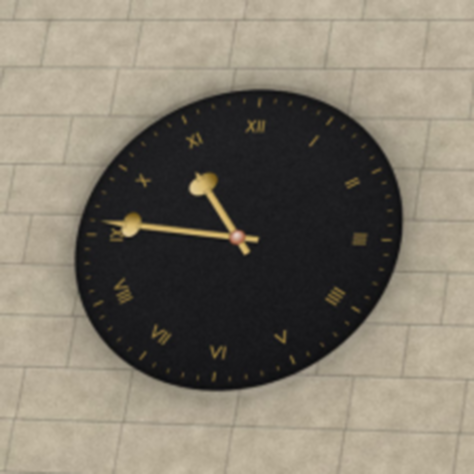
10:46
